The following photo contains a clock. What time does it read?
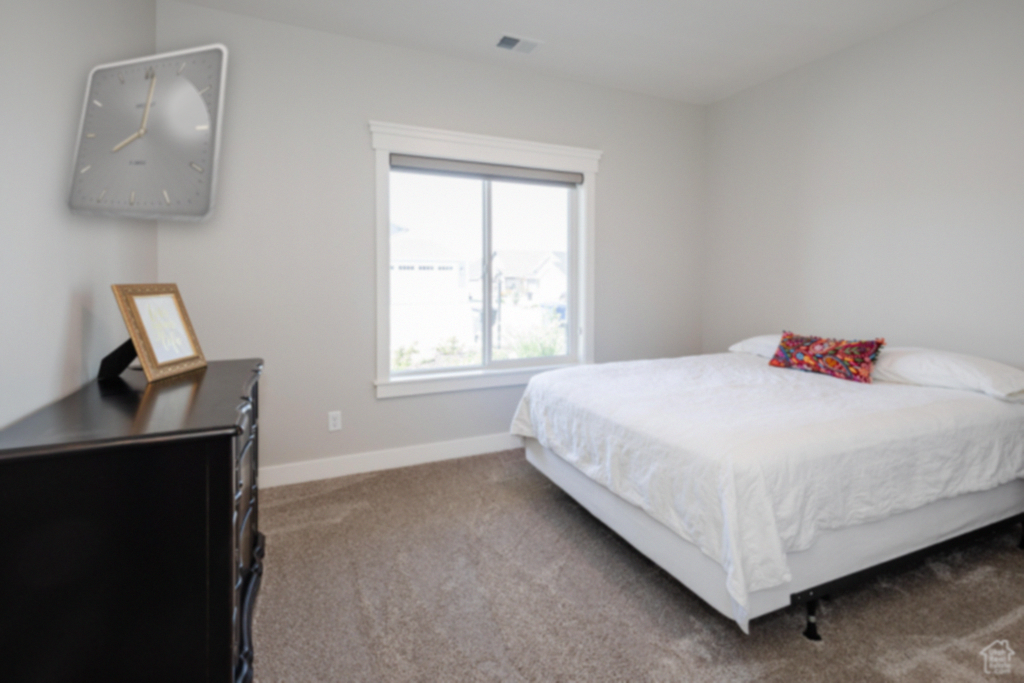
8:01
